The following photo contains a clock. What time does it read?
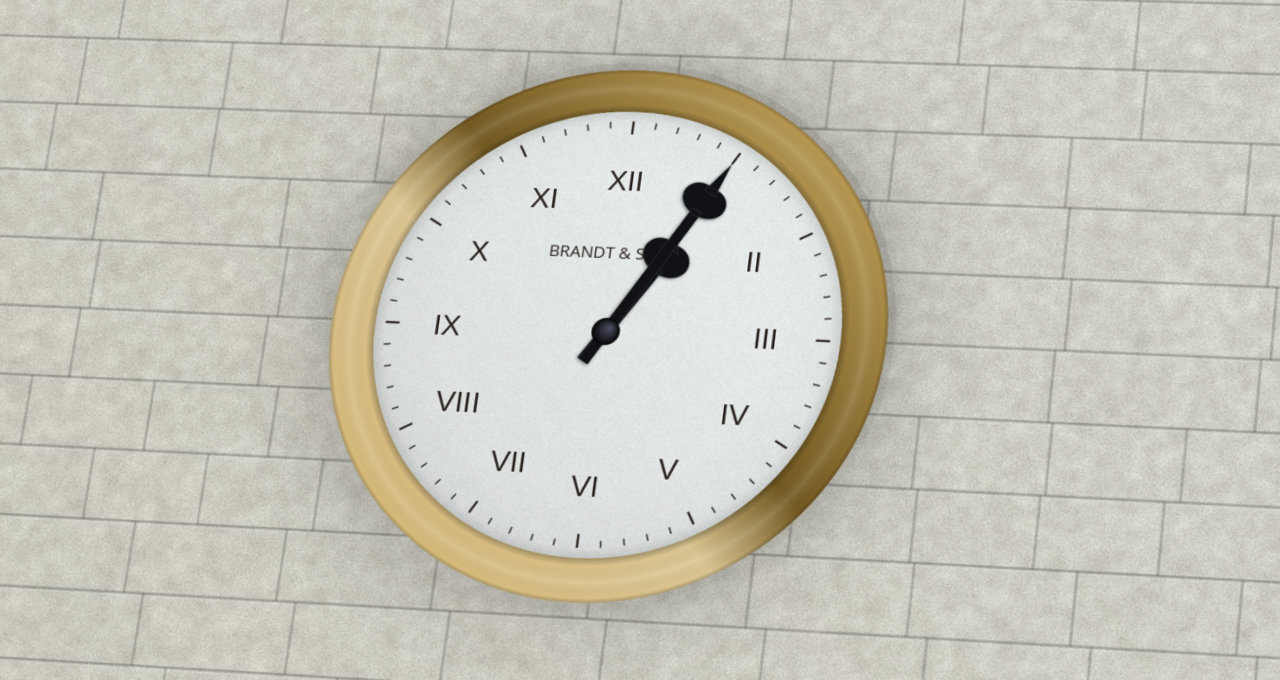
1:05
